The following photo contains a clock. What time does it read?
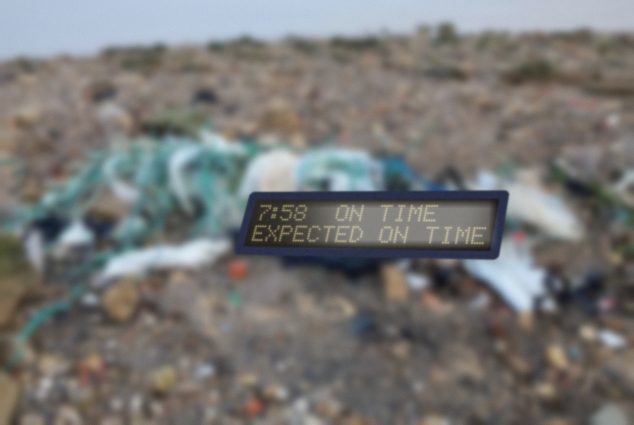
7:58
